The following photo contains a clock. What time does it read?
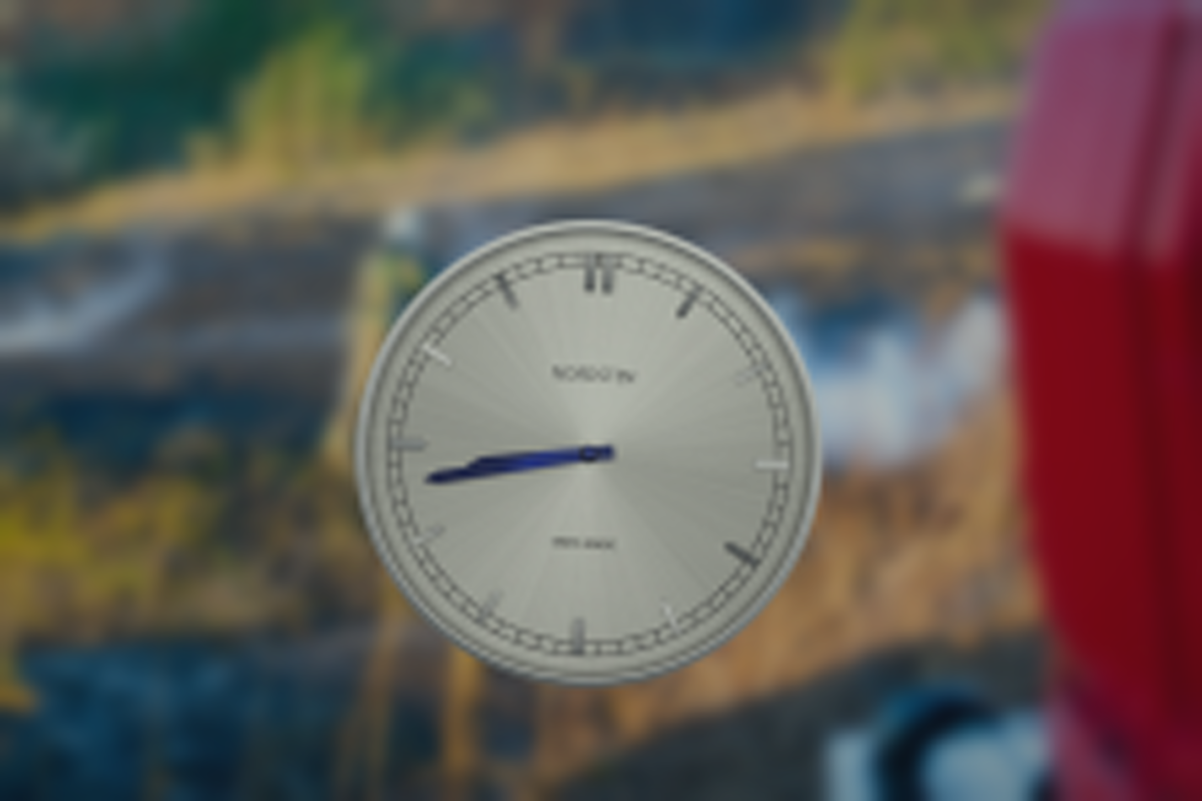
8:43
